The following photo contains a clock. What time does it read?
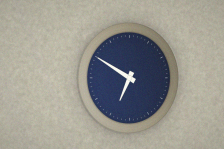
6:50
